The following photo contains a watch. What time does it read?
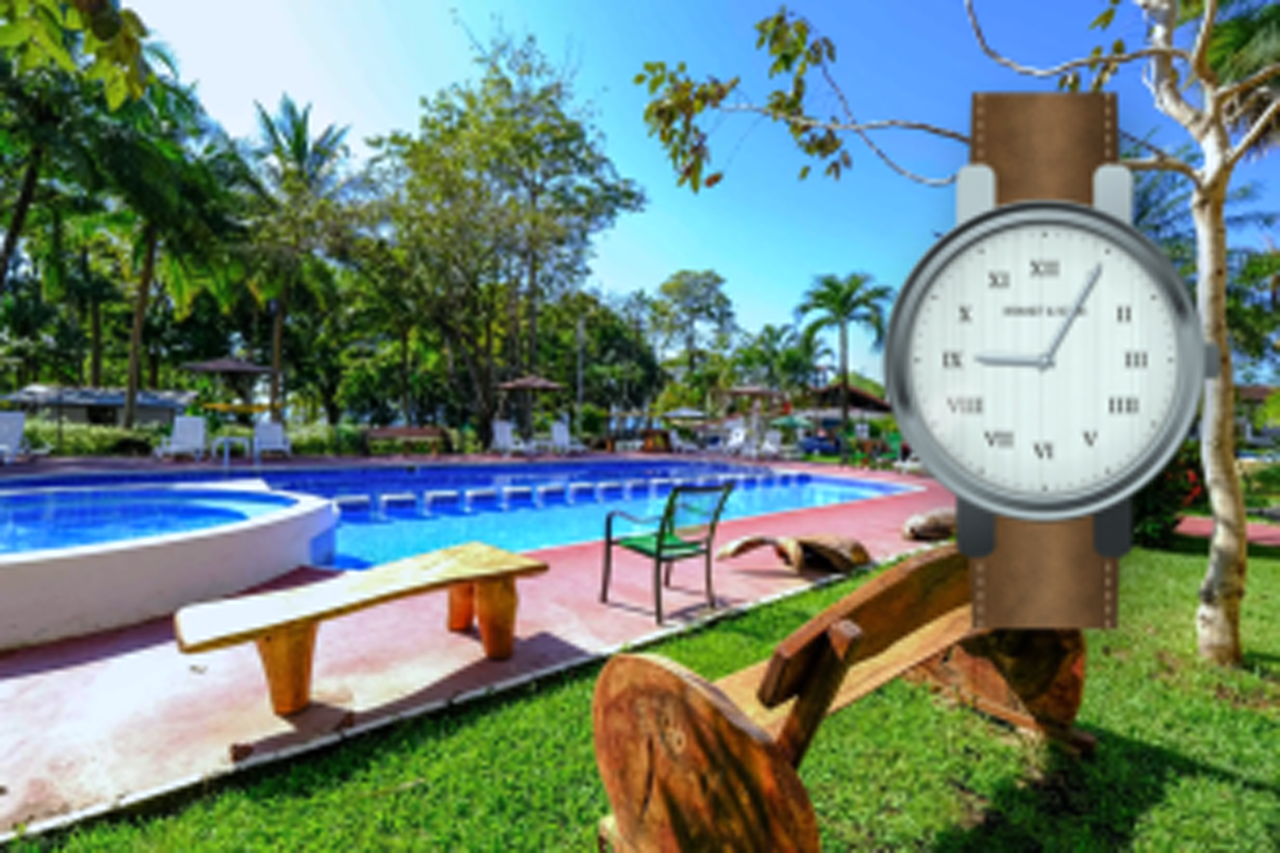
9:05
